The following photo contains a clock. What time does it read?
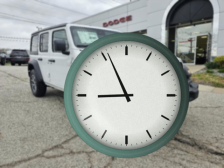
8:56
